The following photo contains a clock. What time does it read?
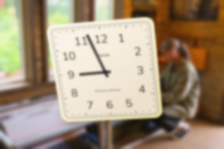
8:57
